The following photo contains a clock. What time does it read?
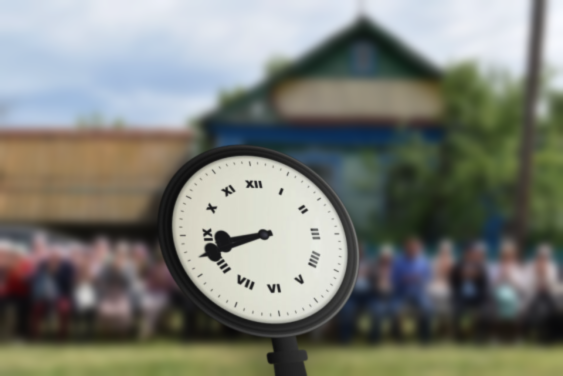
8:42
